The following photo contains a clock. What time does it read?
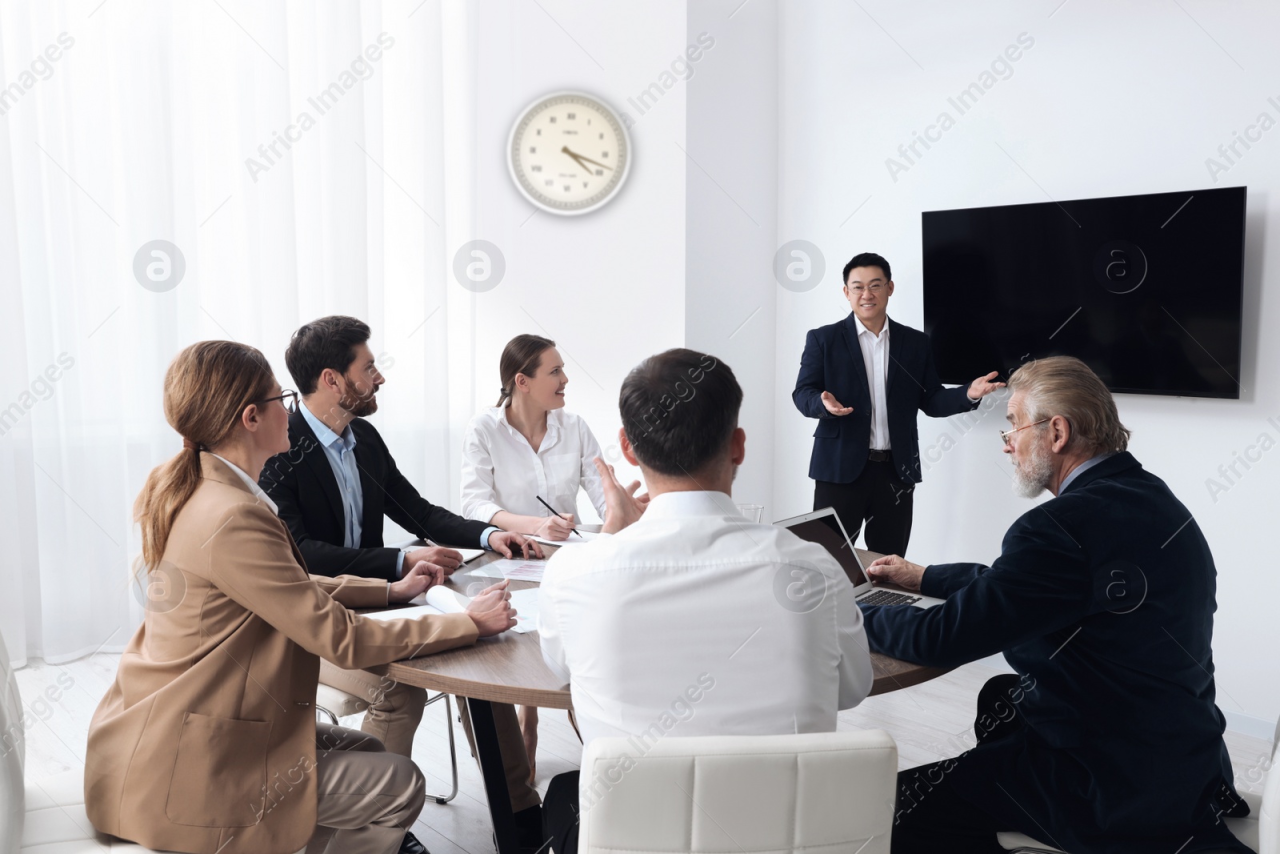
4:18
